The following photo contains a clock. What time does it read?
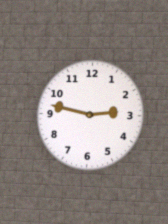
2:47
